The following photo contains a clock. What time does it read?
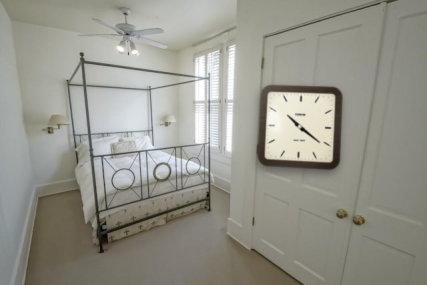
10:21
